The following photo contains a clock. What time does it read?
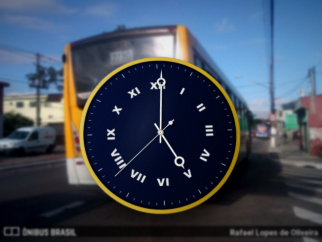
5:00:38
